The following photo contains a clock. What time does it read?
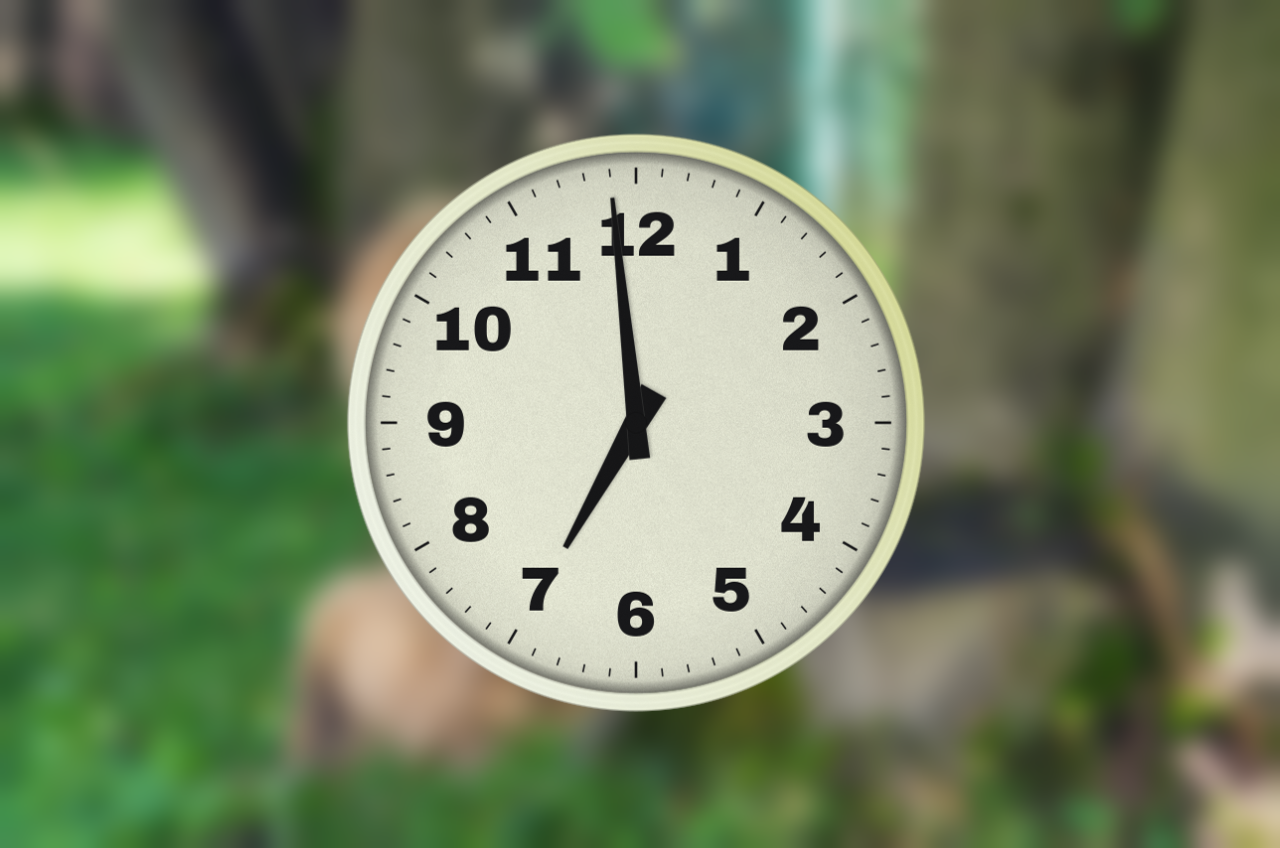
6:59
